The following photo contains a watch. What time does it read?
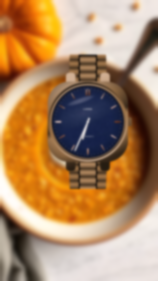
6:34
